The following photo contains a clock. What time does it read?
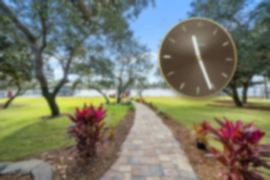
11:26
